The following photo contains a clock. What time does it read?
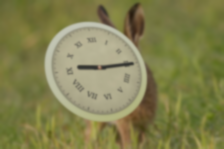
9:15
